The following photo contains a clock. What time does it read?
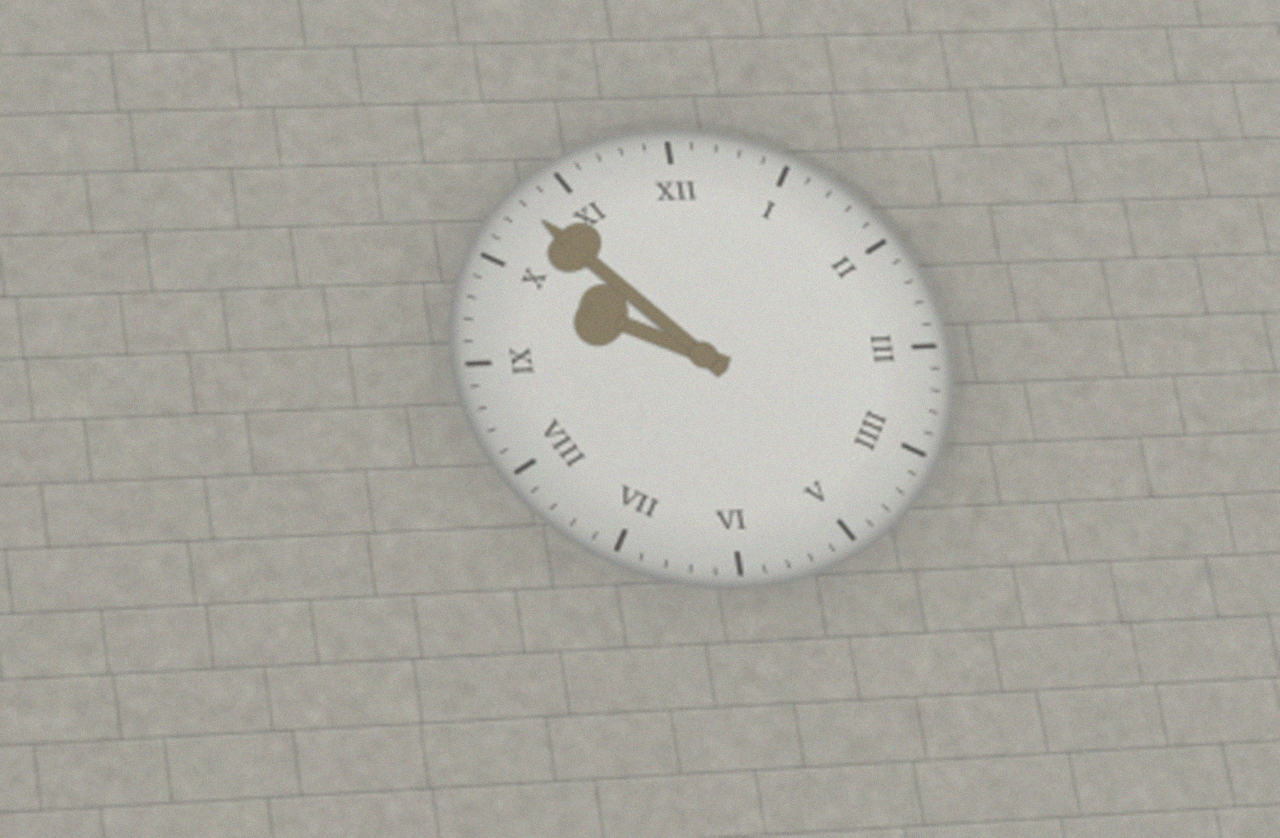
9:53
